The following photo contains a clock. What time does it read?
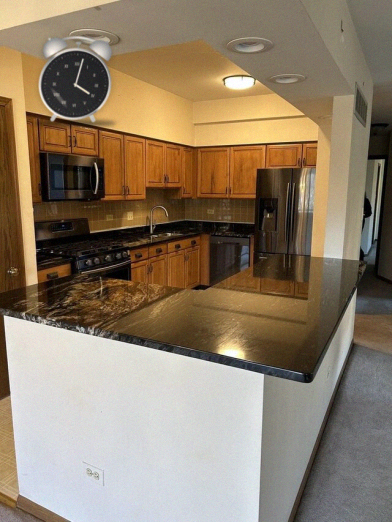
4:02
